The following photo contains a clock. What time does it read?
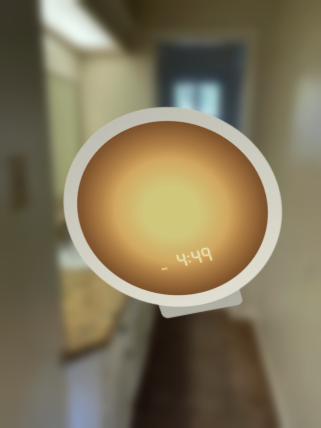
4:49
